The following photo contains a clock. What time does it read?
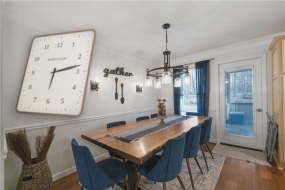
6:13
